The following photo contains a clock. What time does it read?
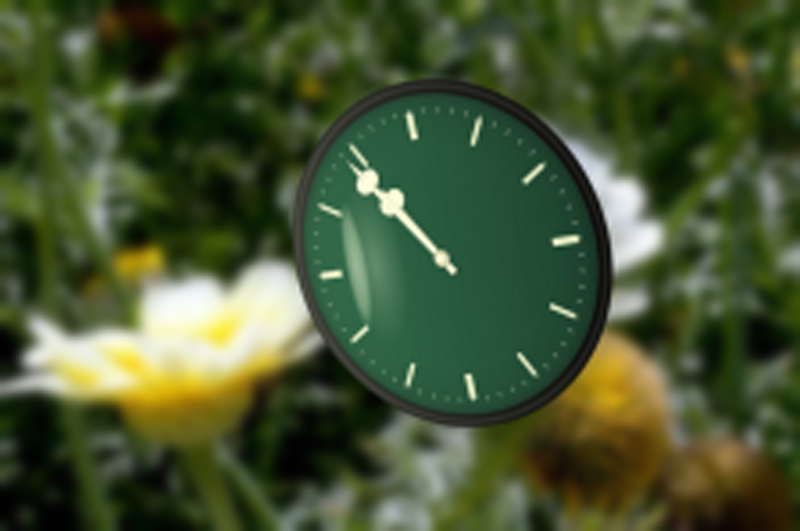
10:54
